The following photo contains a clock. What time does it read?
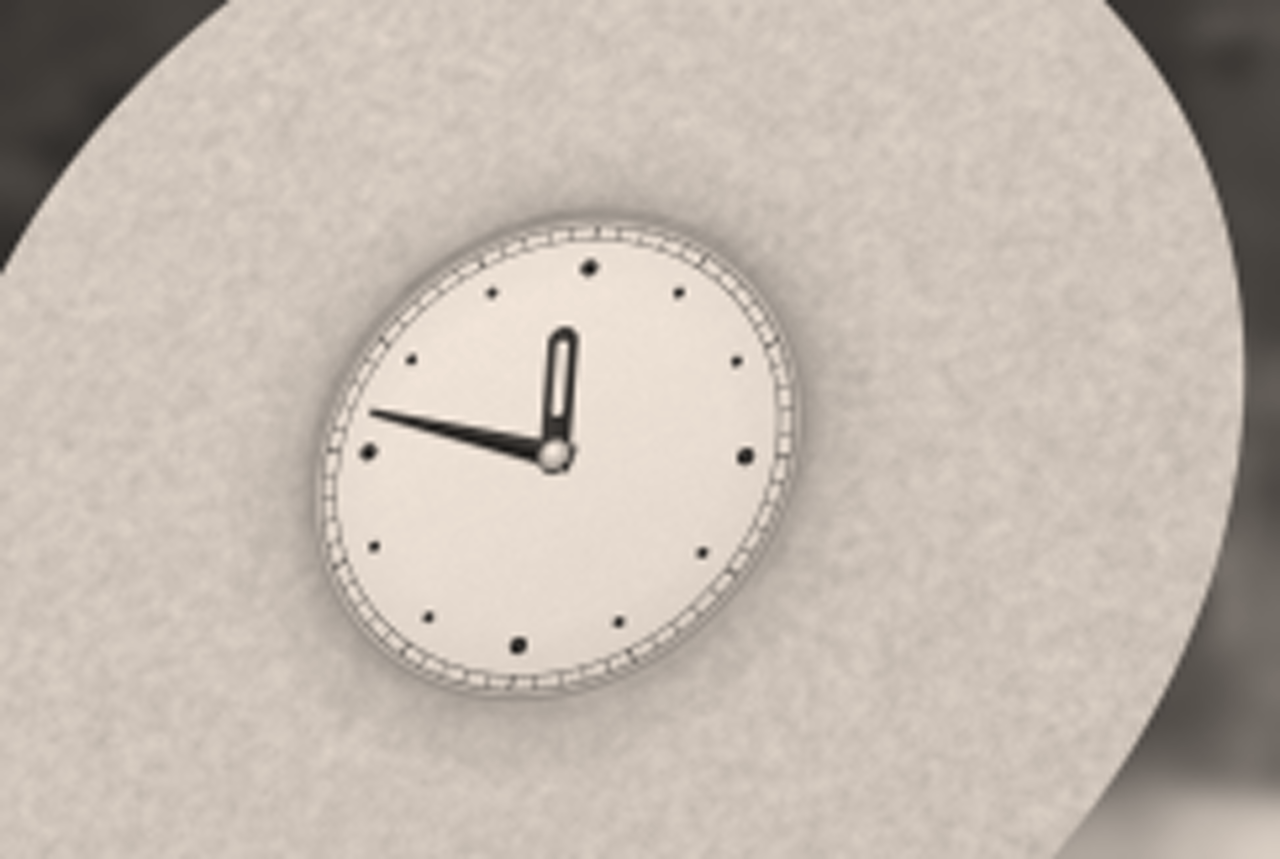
11:47
